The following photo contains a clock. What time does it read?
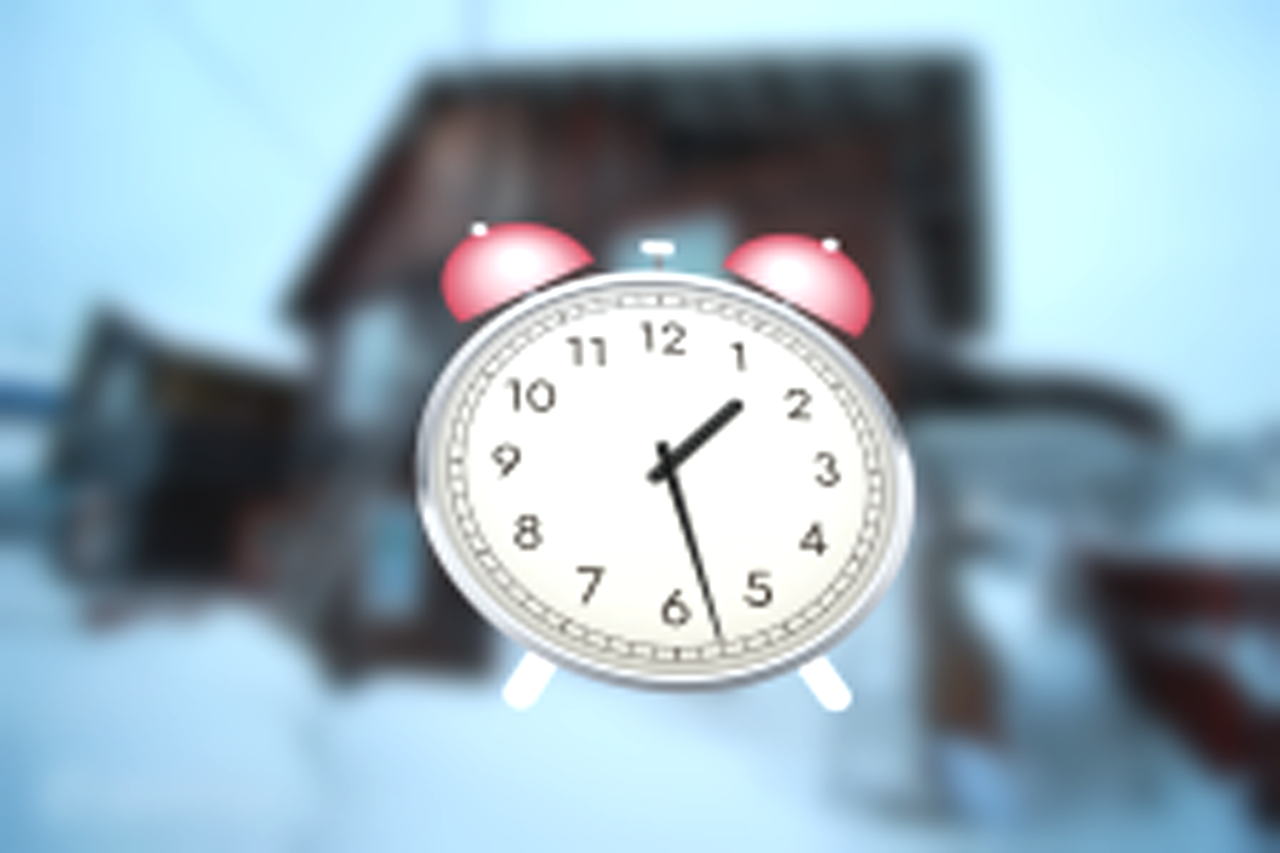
1:28
